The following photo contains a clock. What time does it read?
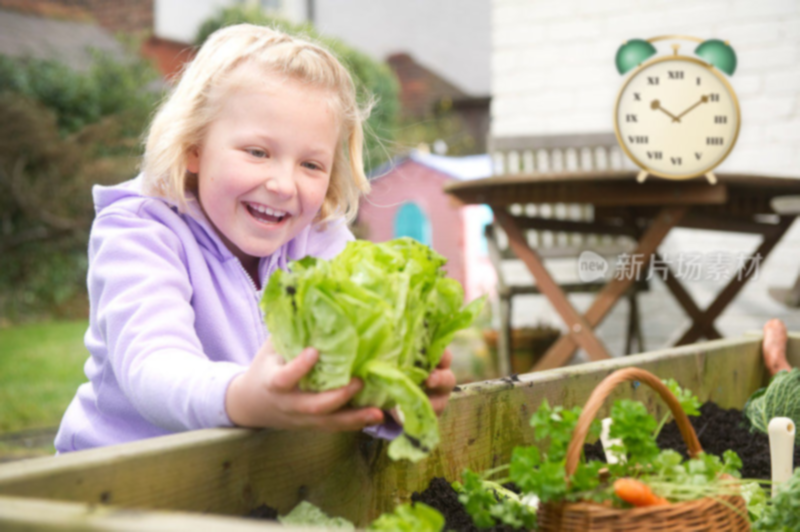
10:09
